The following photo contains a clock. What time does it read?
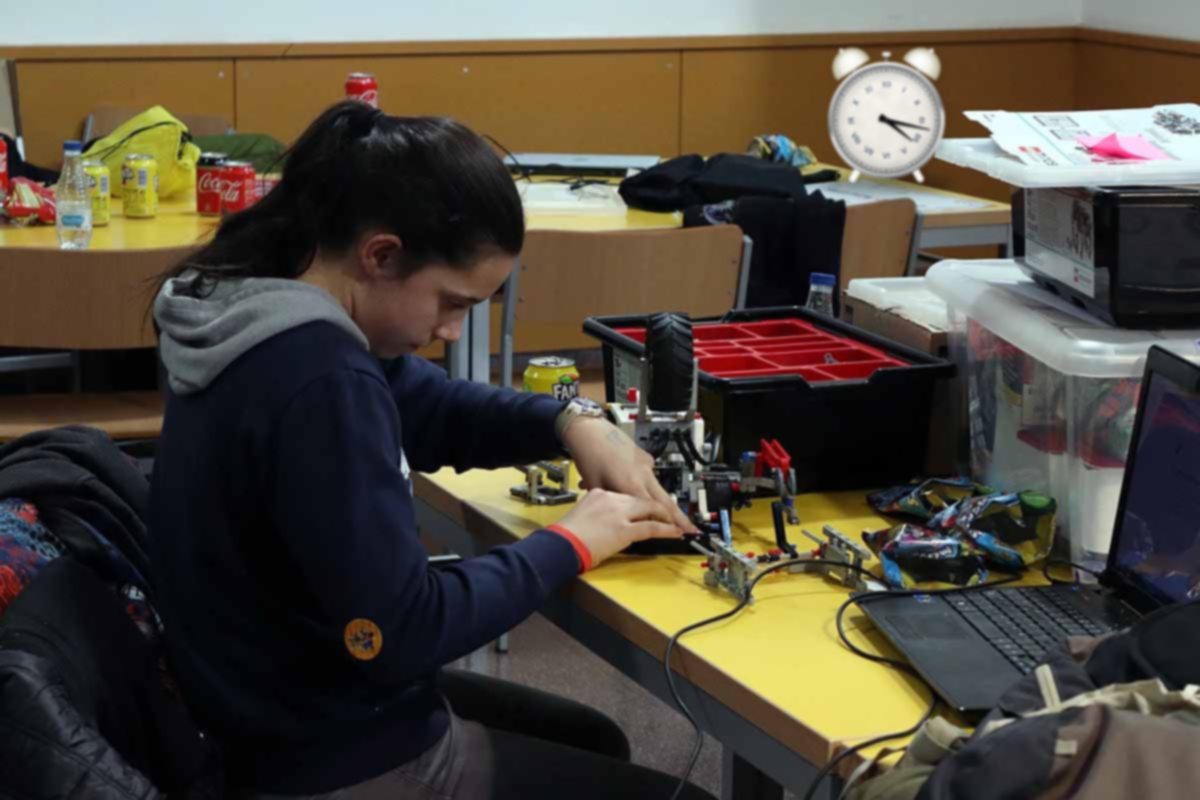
4:17
